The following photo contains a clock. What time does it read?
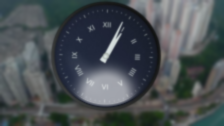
1:04
